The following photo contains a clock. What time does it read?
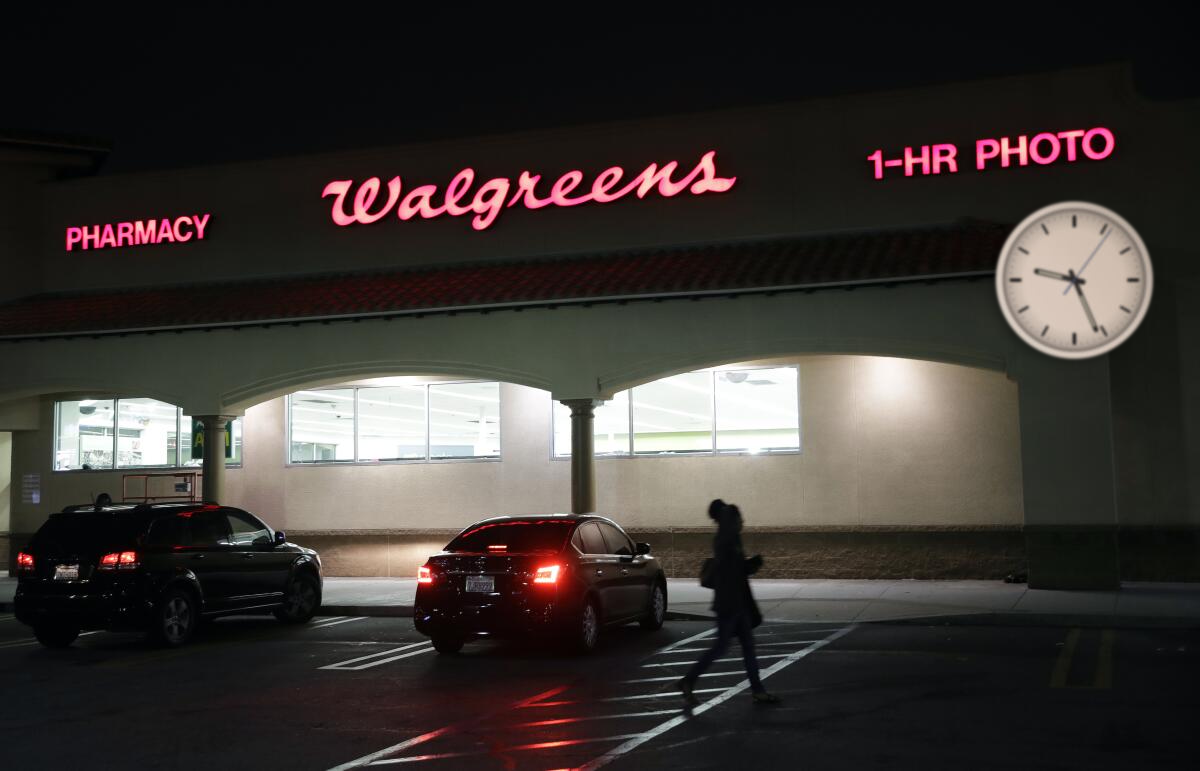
9:26:06
